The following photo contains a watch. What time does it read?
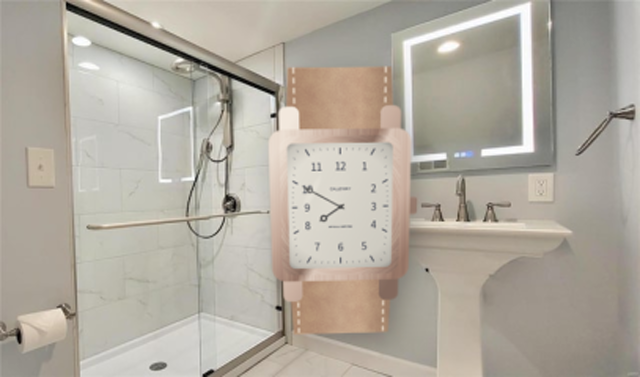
7:50
